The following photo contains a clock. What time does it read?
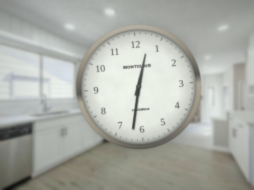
12:32
